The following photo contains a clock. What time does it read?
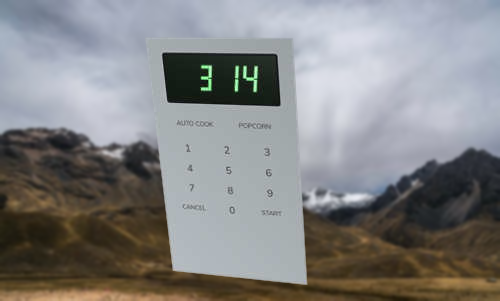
3:14
